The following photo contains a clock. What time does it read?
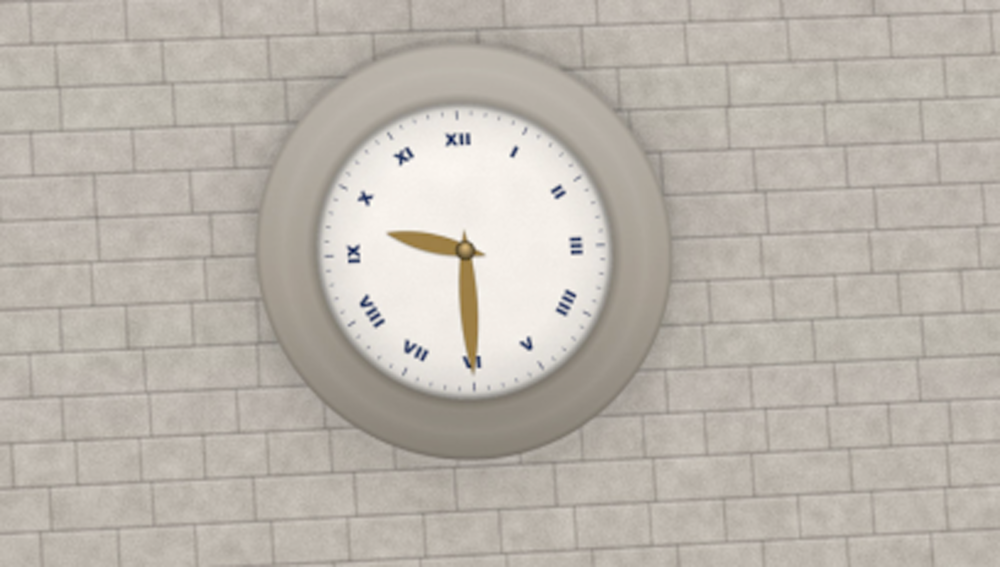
9:30
